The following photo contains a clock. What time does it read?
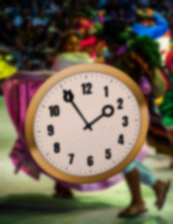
1:55
